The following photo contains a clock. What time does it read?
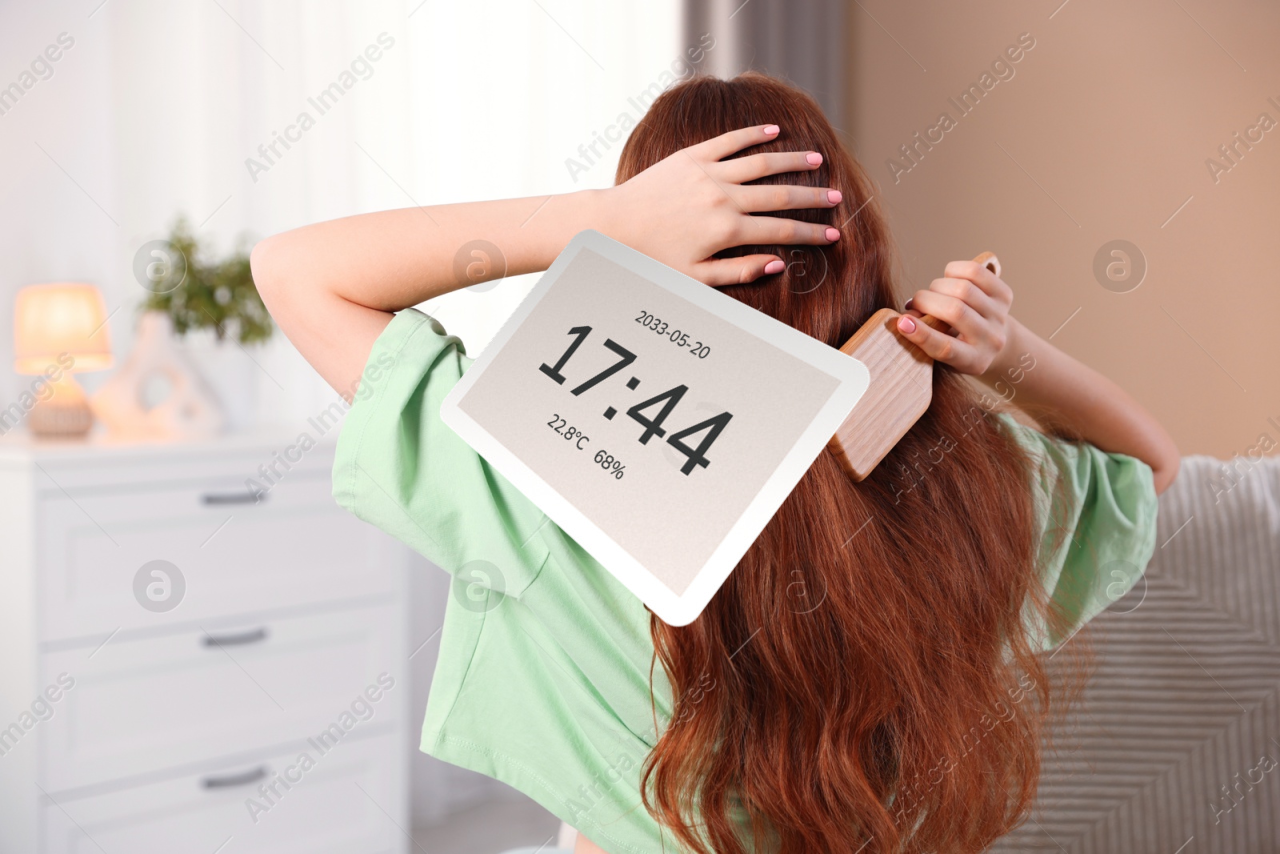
17:44
